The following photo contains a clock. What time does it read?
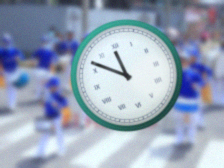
11:52
